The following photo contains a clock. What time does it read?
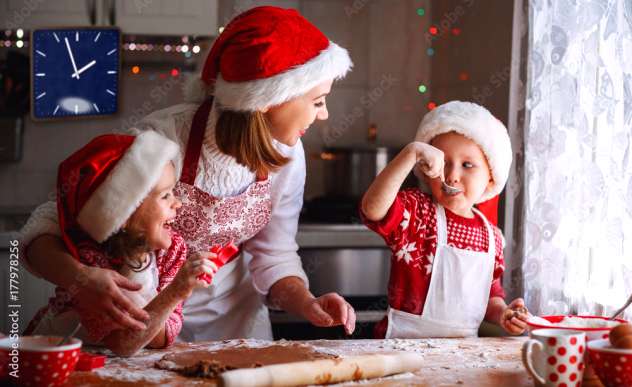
1:57
